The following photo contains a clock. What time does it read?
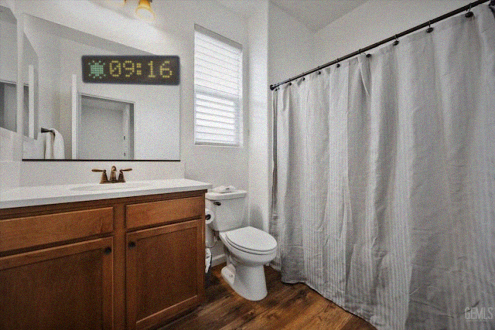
9:16
